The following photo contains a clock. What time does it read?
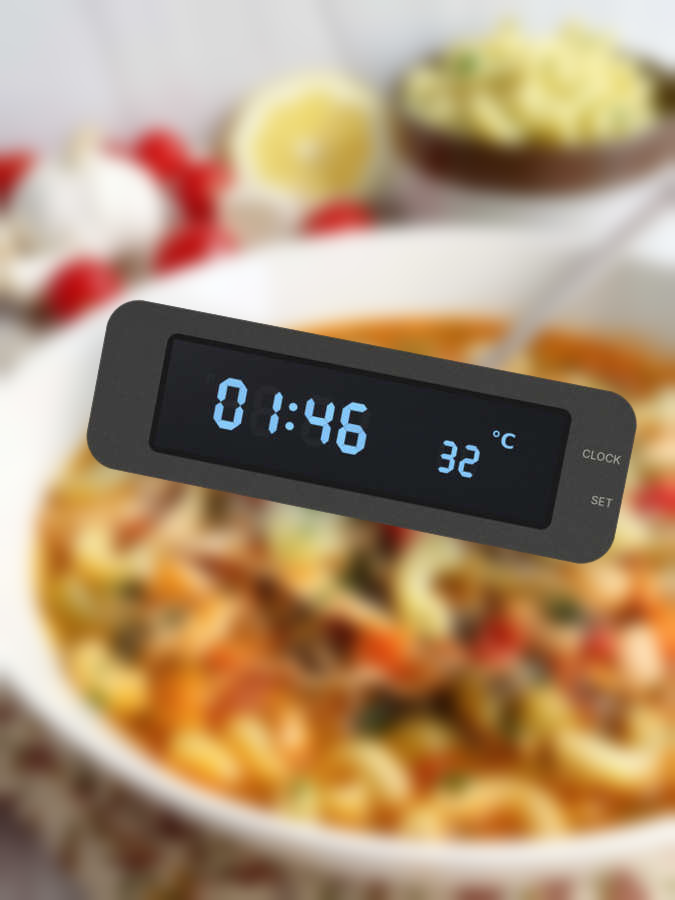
1:46
